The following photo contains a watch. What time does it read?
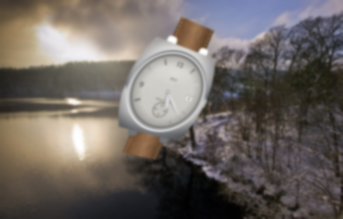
5:22
